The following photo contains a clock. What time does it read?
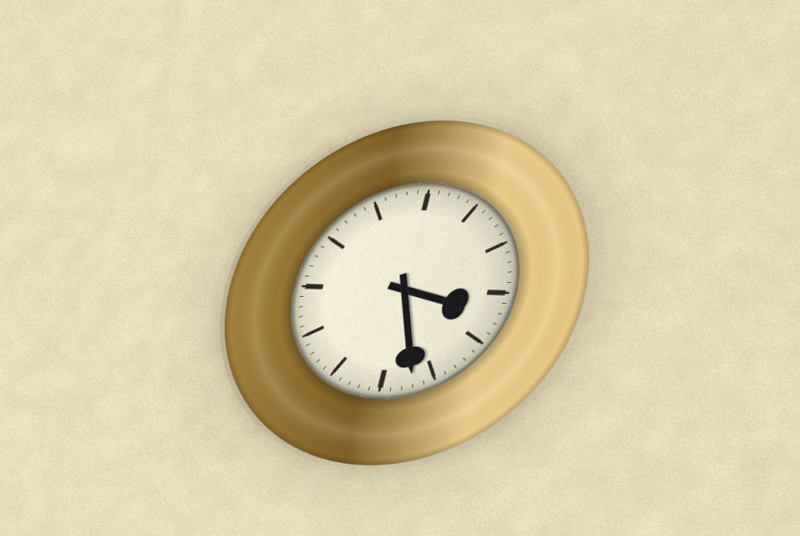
3:27
